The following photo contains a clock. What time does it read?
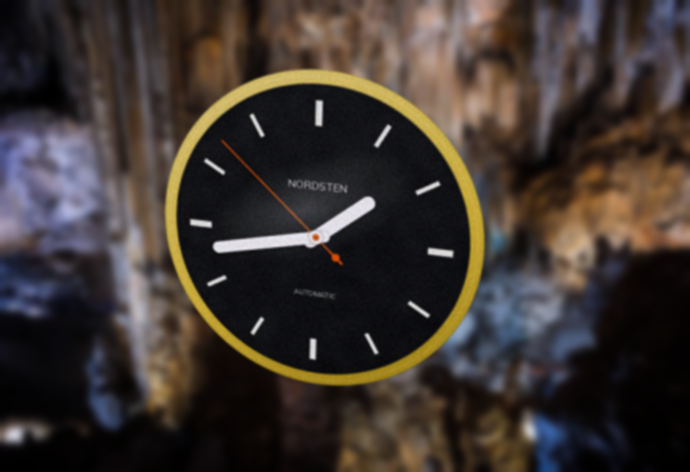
1:42:52
